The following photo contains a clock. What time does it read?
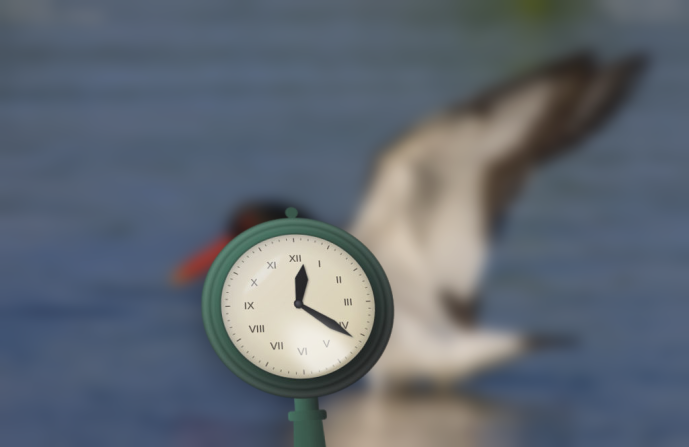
12:21
